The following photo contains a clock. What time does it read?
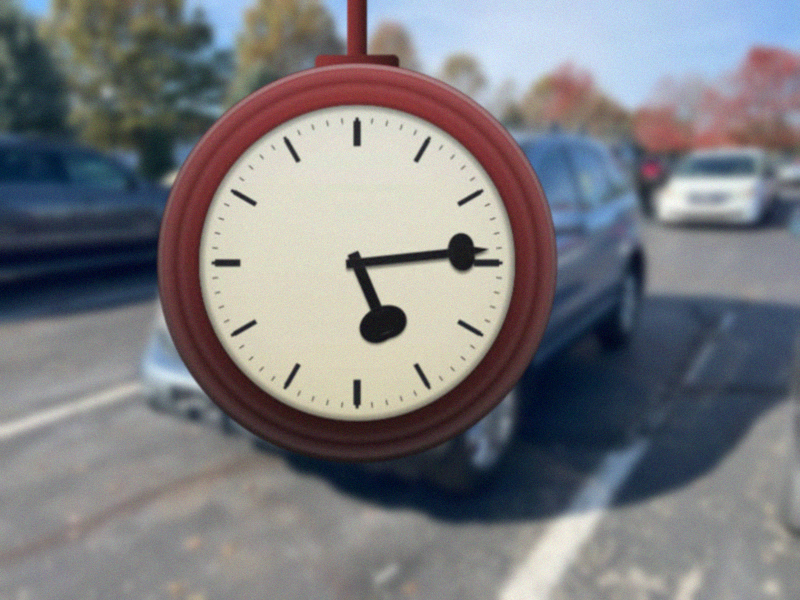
5:14
